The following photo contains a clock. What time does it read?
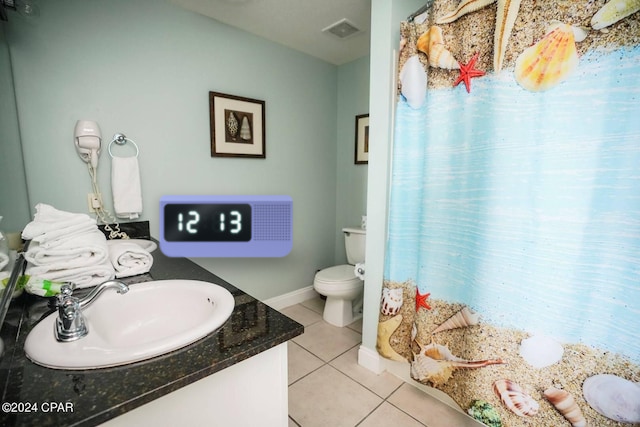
12:13
